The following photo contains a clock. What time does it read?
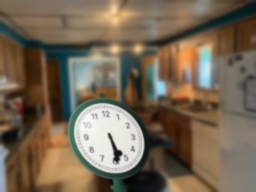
5:29
